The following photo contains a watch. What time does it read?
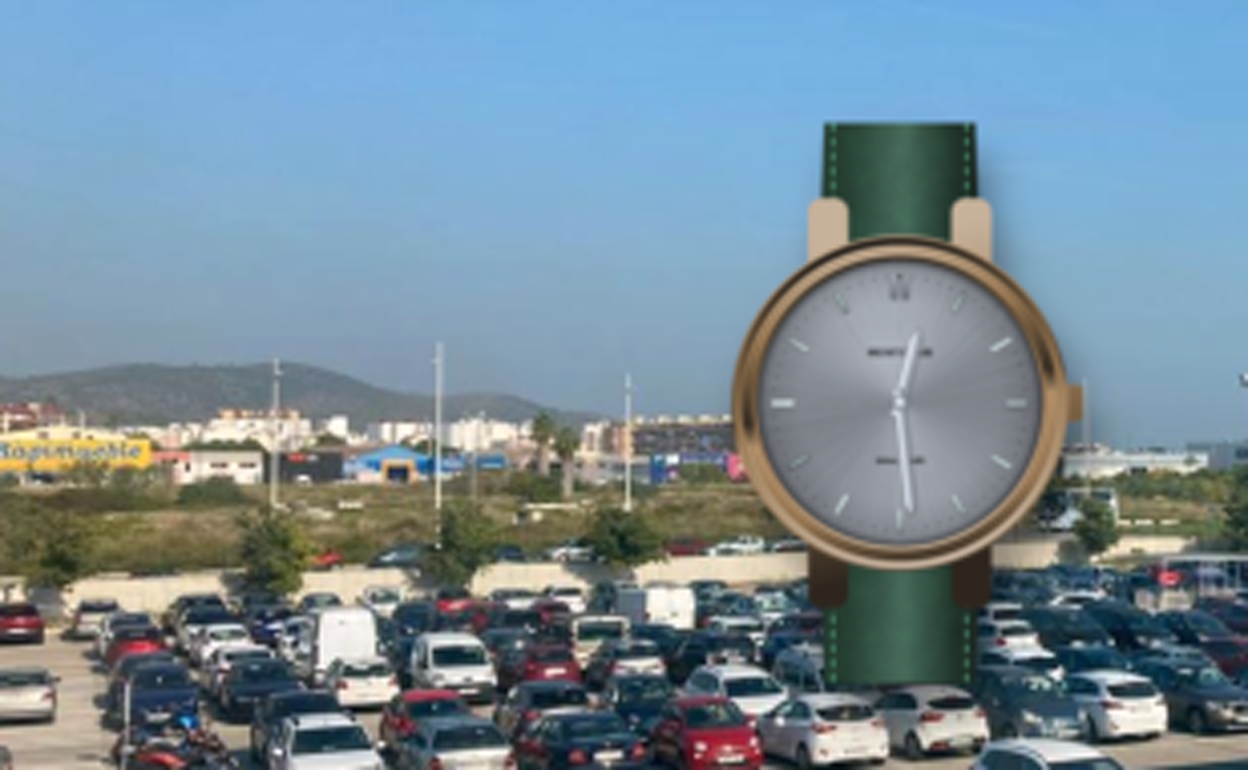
12:29
